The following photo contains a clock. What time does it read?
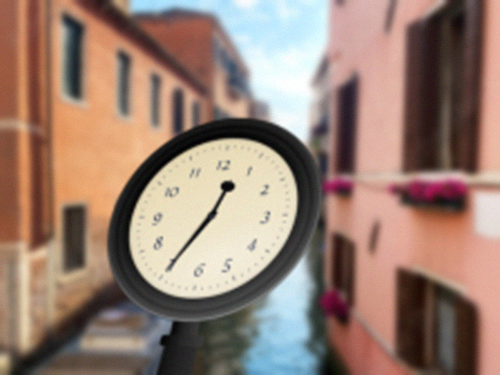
12:35
